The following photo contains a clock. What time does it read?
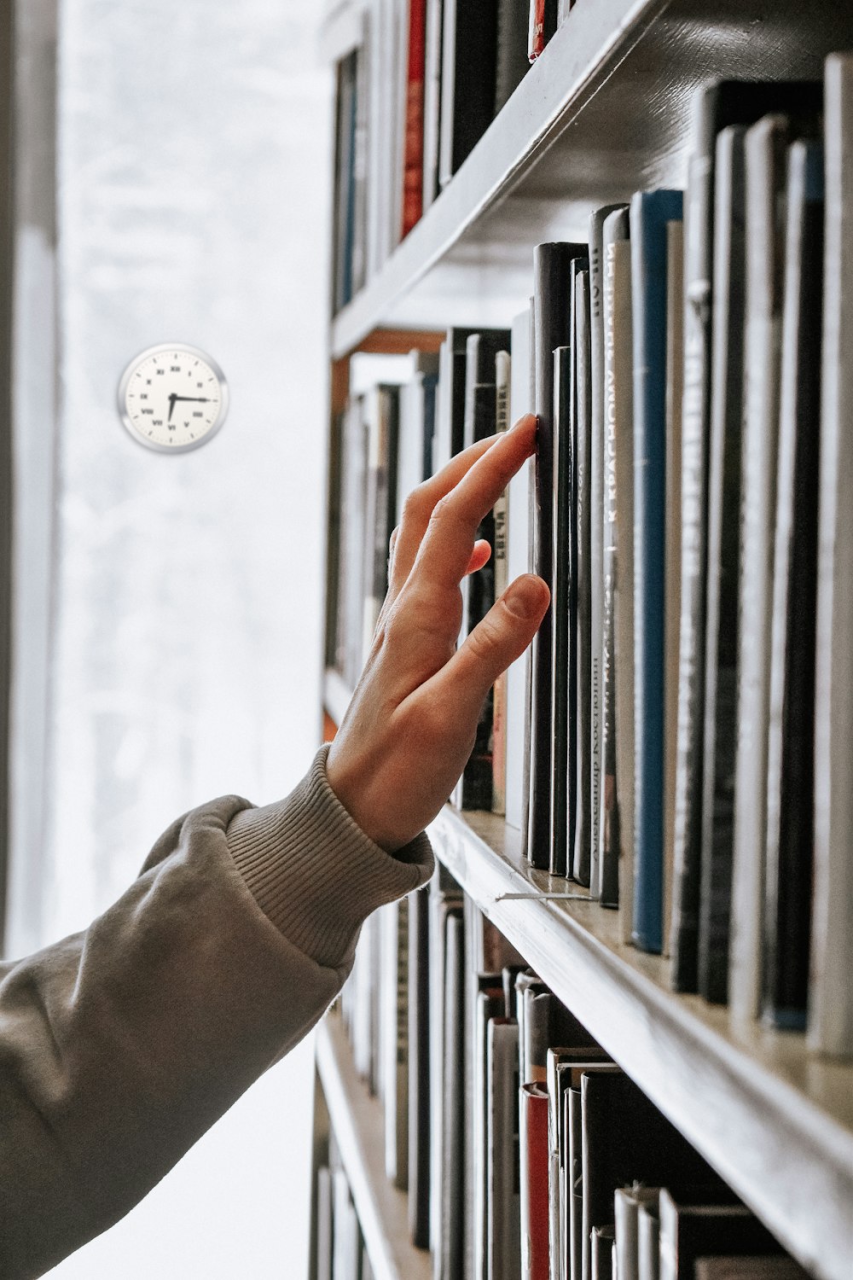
6:15
